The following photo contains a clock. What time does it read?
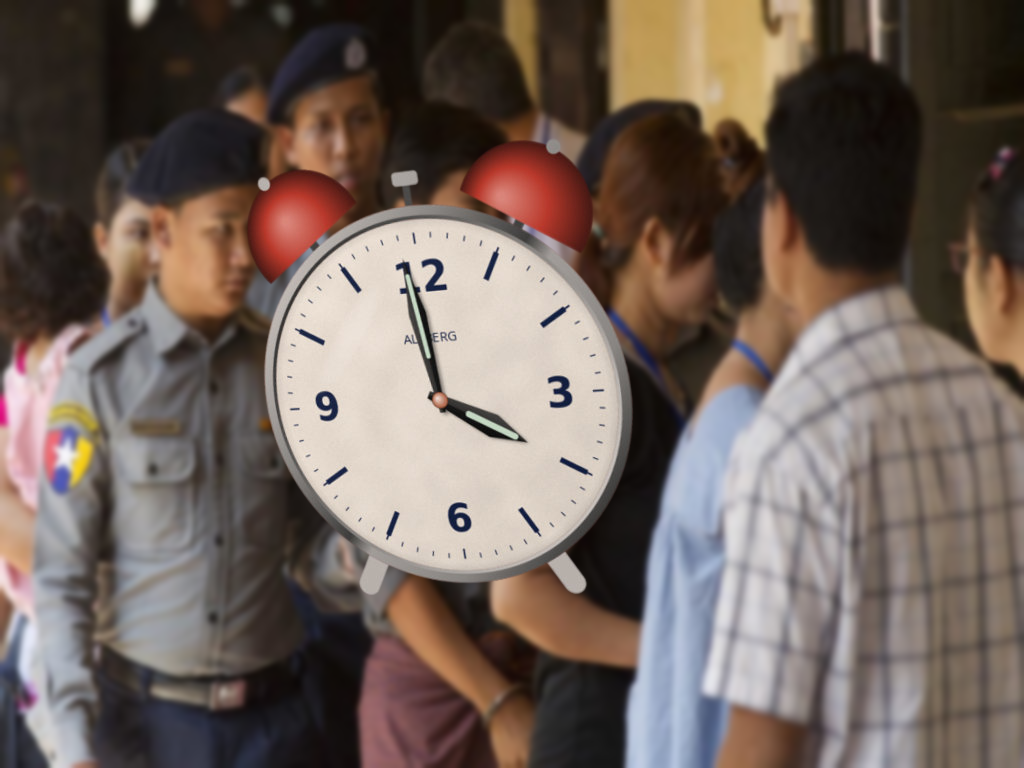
3:59
